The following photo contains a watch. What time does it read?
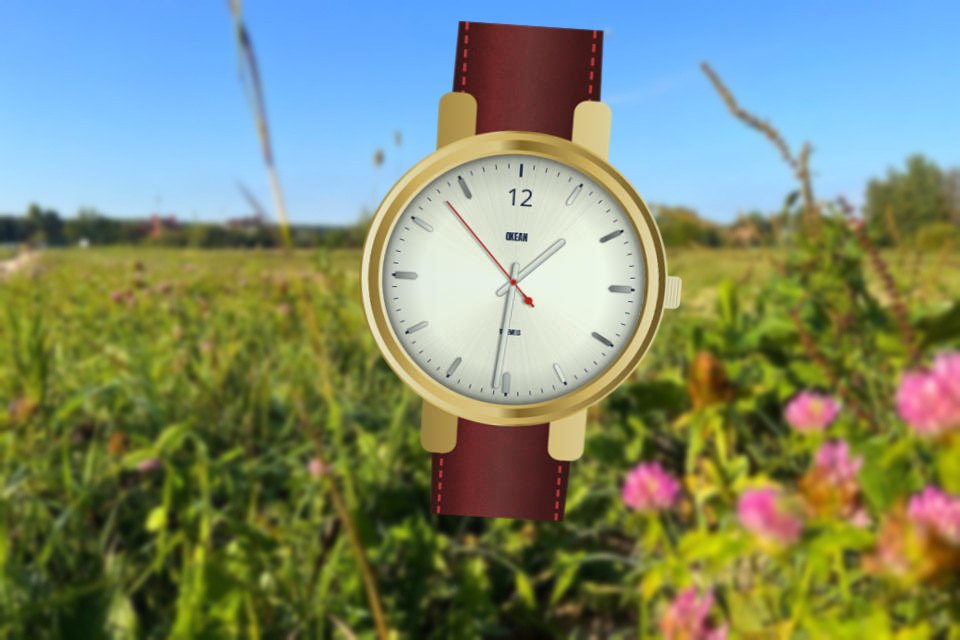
1:30:53
